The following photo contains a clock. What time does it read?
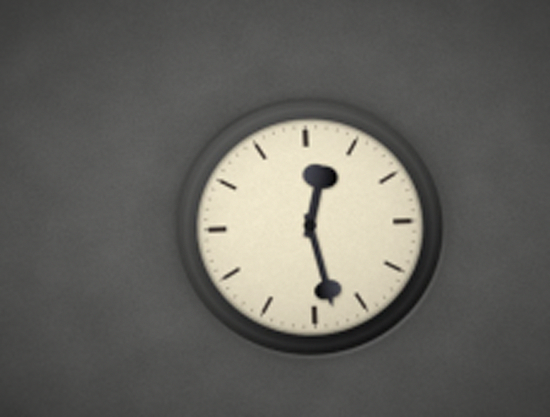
12:28
